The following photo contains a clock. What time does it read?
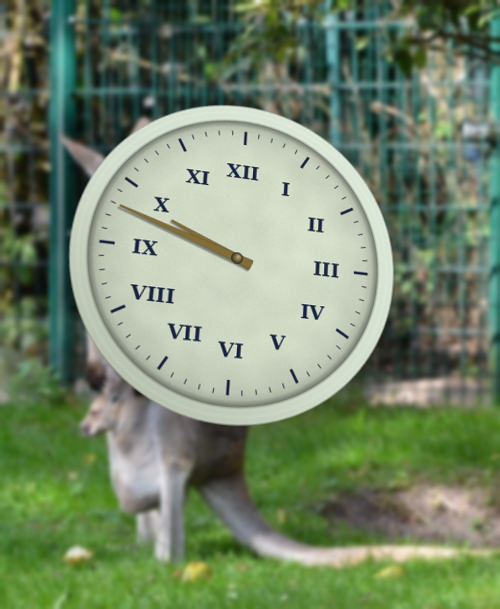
9:48
